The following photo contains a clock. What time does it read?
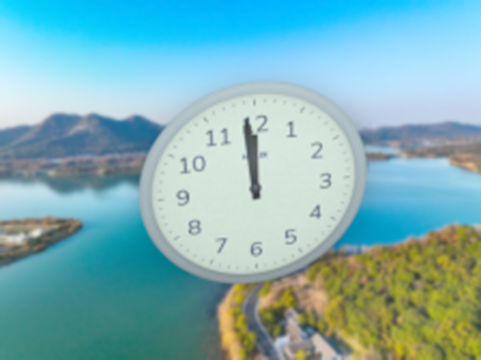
11:59
